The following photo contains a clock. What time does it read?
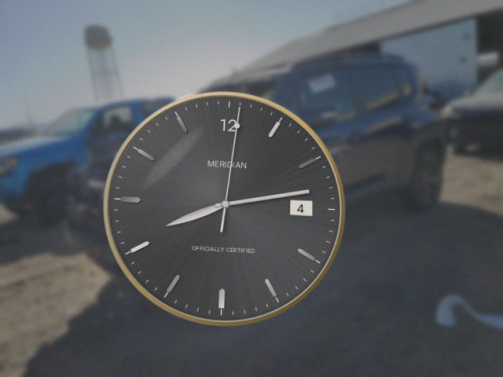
8:13:01
